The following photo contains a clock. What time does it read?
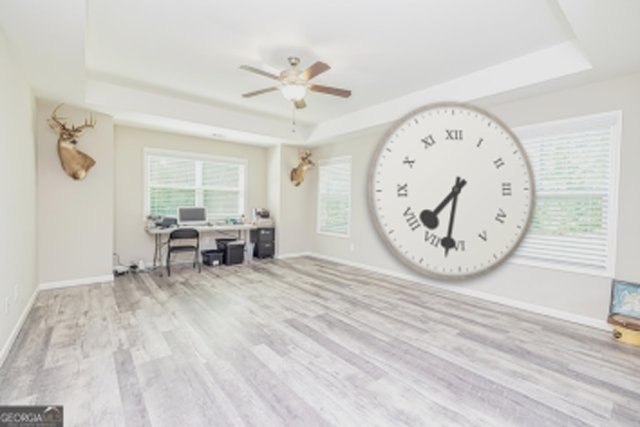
7:32
